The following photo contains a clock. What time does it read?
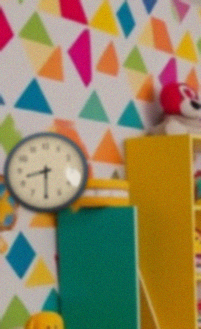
8:30
